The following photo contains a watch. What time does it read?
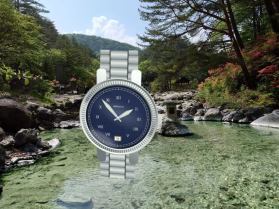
1:53
